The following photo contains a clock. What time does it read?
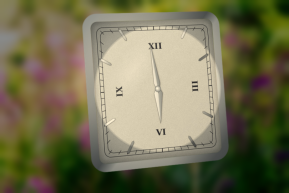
5:59
